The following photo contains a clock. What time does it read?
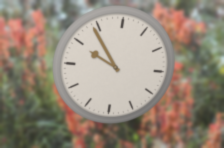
9:54
